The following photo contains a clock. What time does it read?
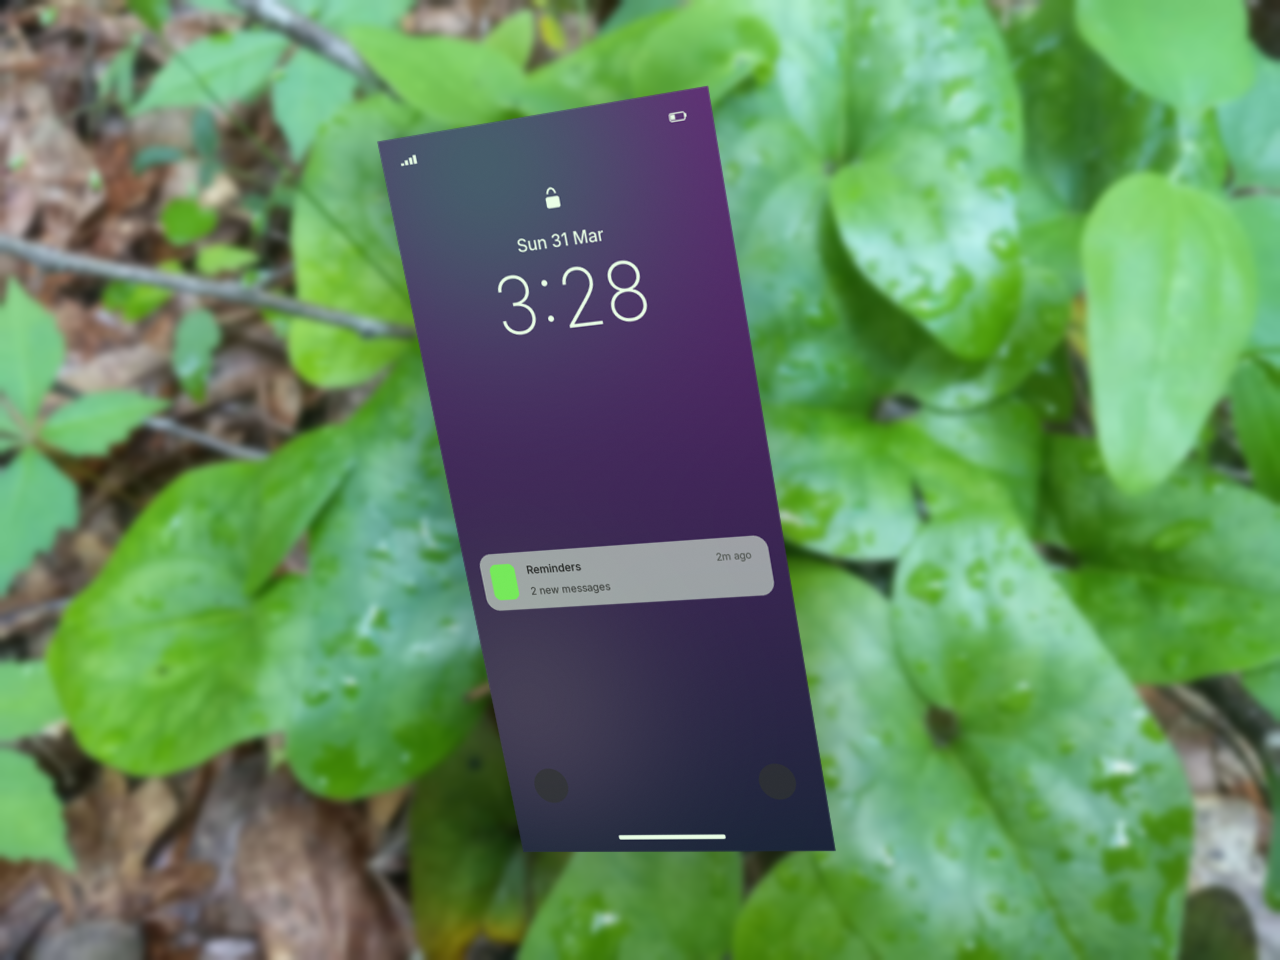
3:28
